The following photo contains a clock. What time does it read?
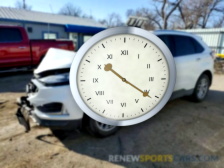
10:21
